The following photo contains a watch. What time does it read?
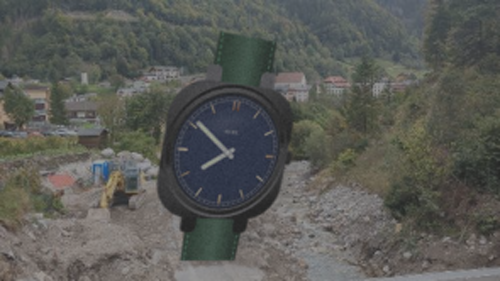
7:51
